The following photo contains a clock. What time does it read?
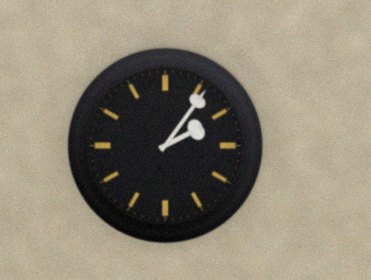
2:06
